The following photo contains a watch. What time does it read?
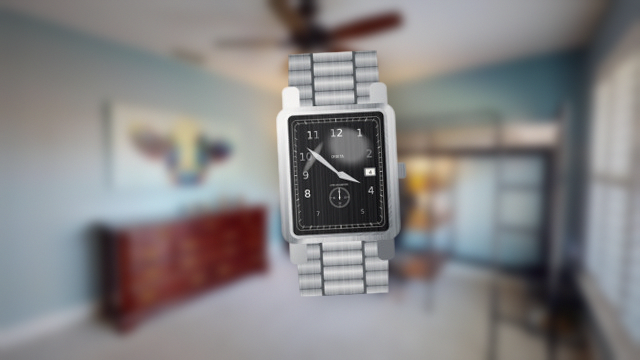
3:52
